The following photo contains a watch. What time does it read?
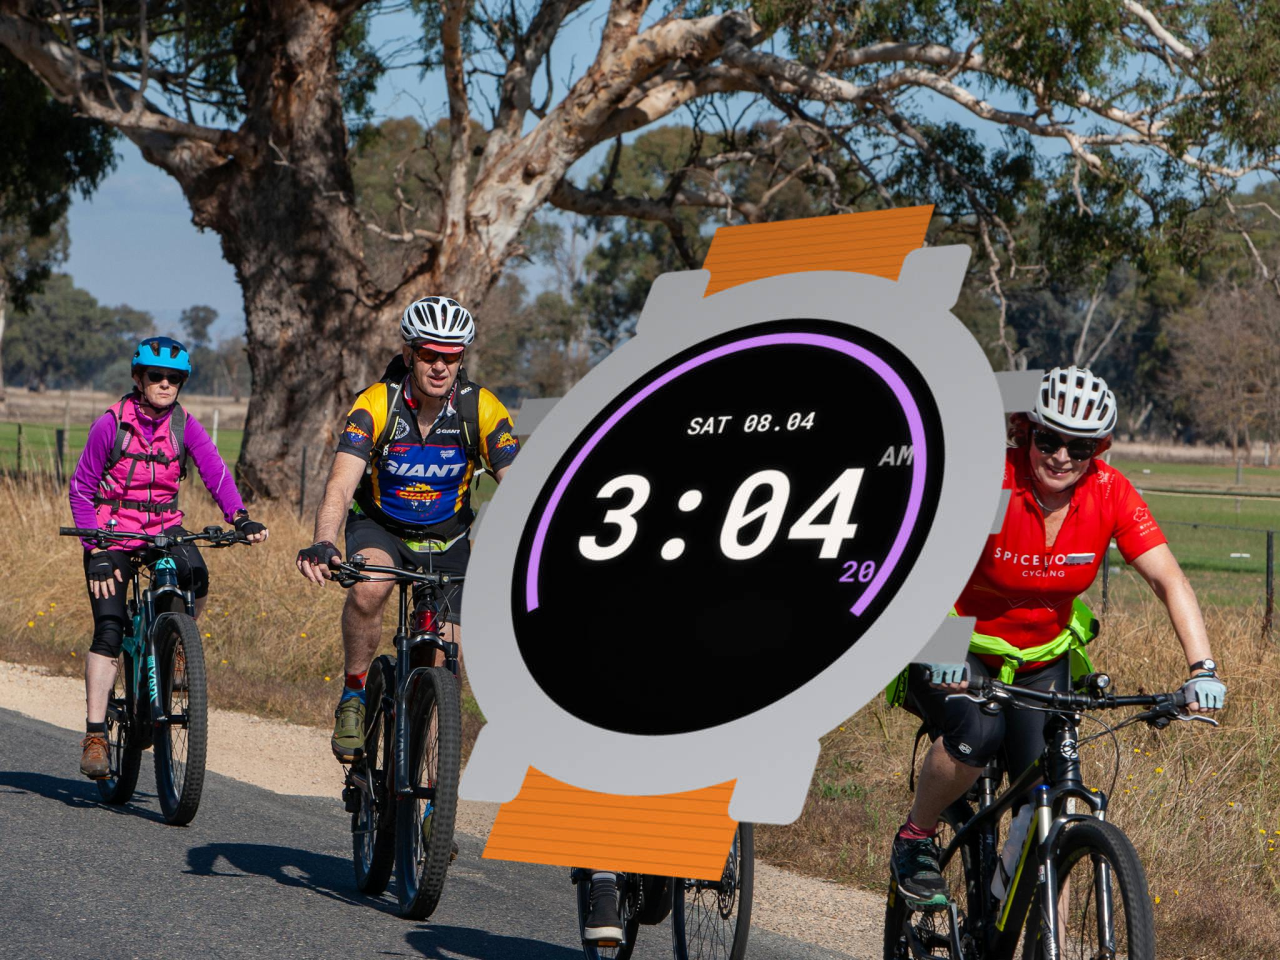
3:04:20
